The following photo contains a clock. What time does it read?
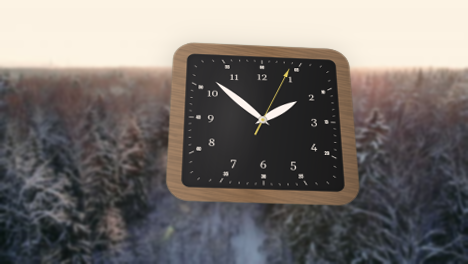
1:52:04
